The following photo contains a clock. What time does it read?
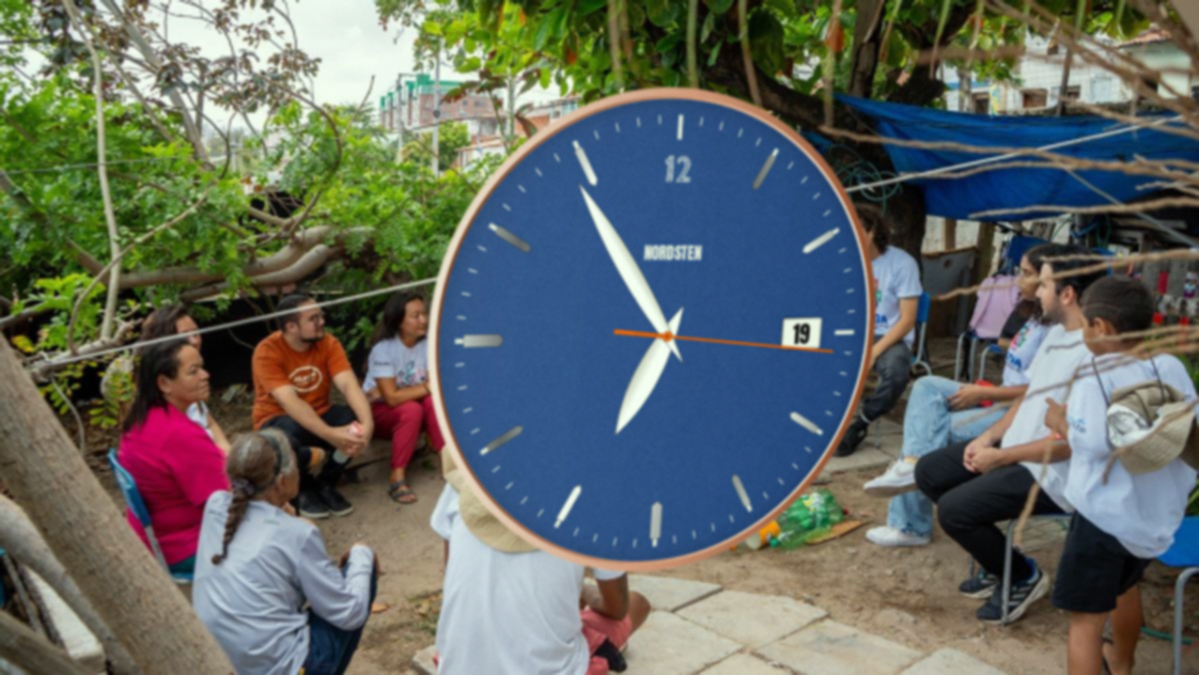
6:54:16
